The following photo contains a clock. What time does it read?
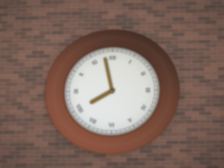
7:58
